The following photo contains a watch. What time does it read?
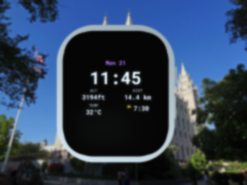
11:45
